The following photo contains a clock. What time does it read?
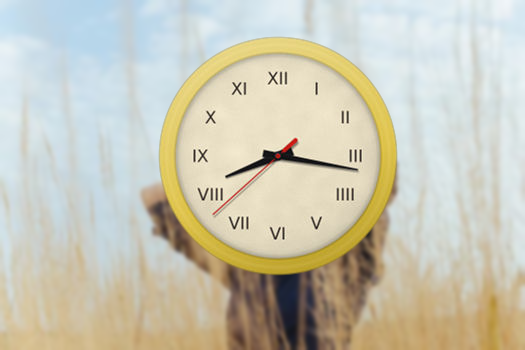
8:16:38
